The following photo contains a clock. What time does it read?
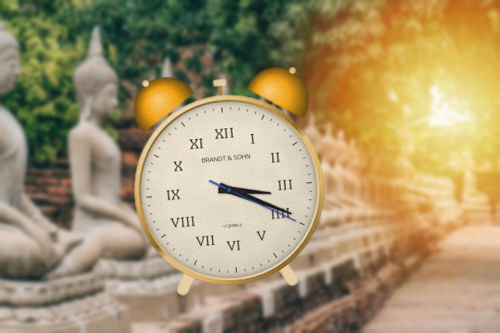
3:19:20
